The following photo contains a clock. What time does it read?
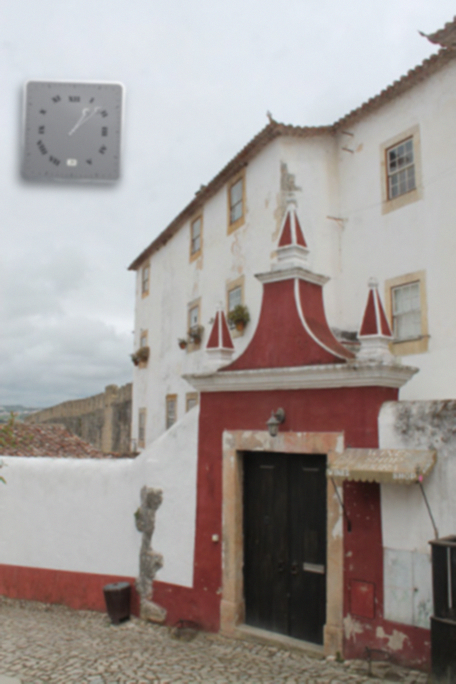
1:08
